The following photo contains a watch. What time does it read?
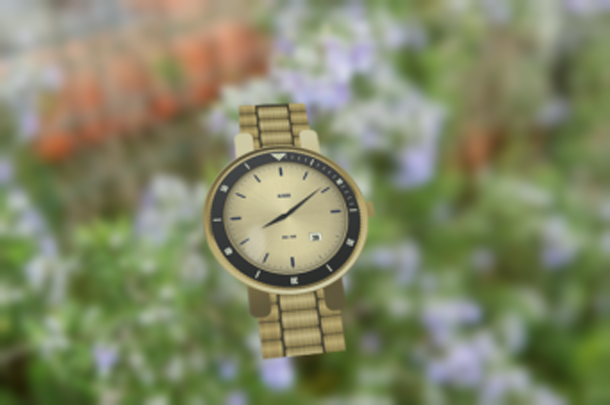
8:09
